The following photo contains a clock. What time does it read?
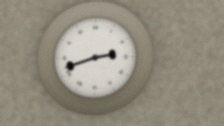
2:42
